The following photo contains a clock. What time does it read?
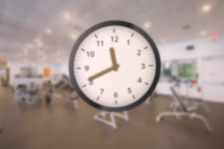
11:41
